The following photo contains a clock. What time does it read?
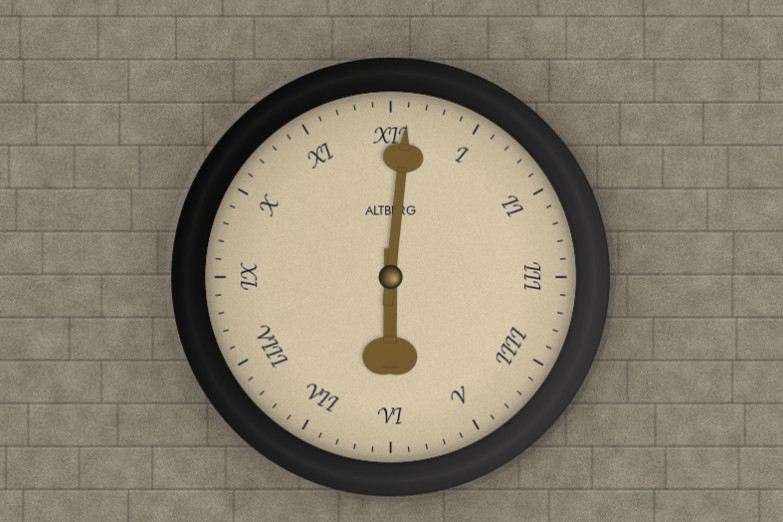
6:01
